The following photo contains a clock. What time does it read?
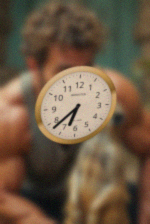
6:38
